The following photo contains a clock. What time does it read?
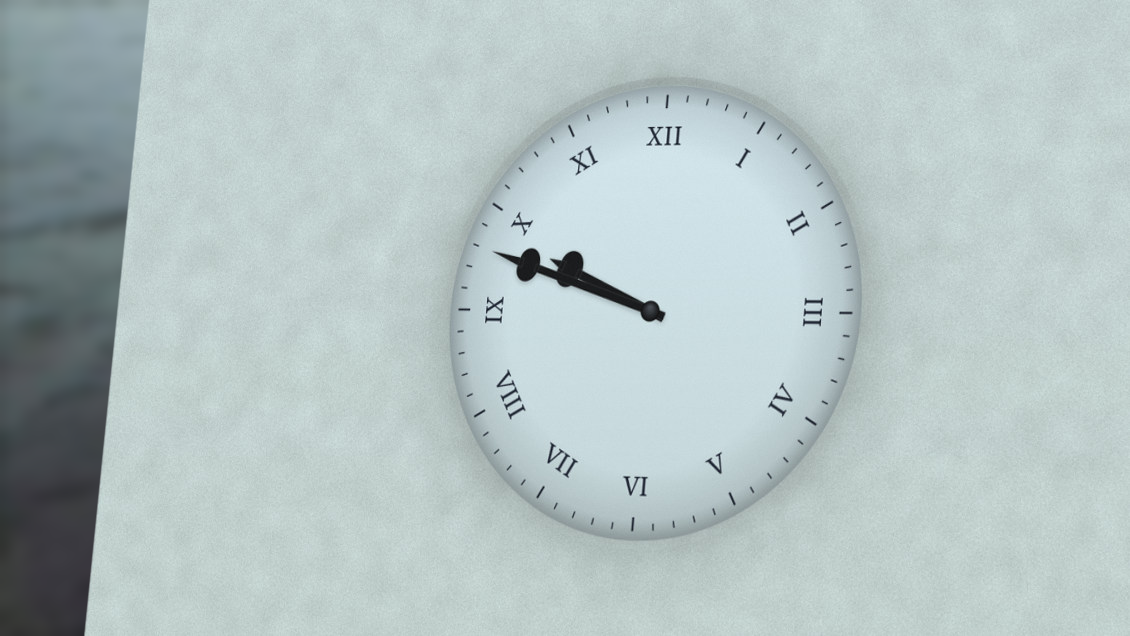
9:48
